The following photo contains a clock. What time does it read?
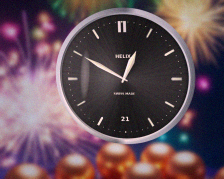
12:50
